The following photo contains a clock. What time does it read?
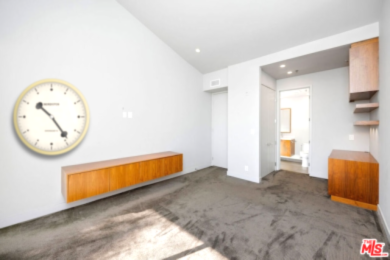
10:24
